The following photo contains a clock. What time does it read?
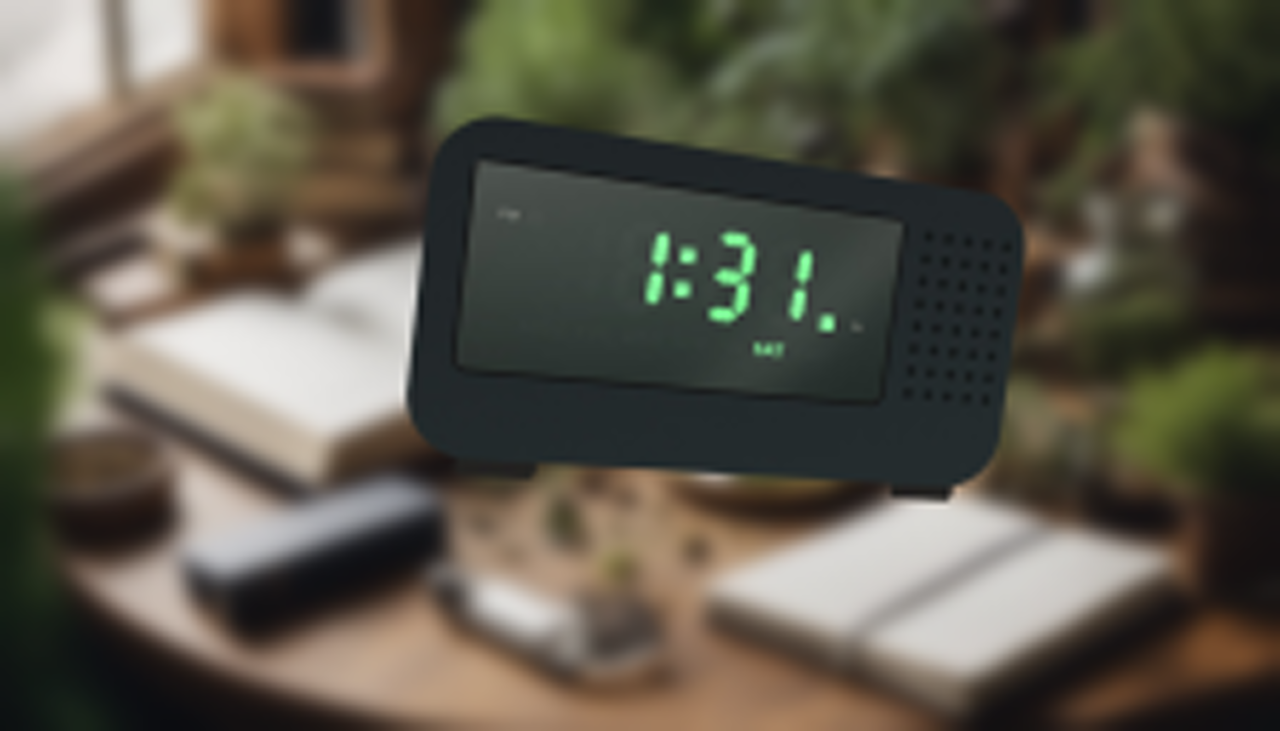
1:31
